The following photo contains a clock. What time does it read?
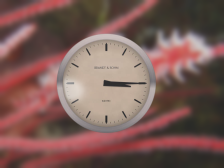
3:15
